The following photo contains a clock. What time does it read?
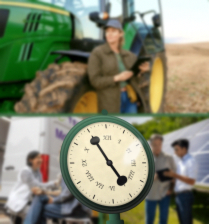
4:55
